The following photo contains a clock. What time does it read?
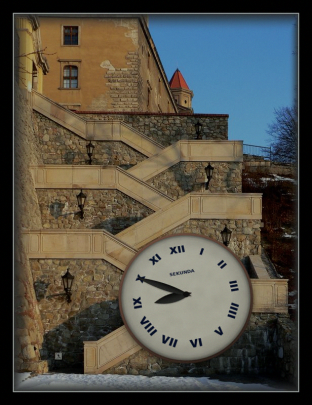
8:50
